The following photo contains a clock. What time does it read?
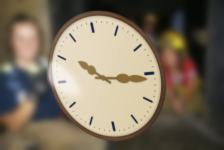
10:16
